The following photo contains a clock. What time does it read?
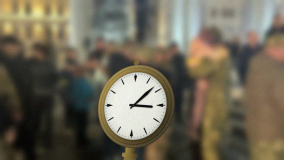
3:08
